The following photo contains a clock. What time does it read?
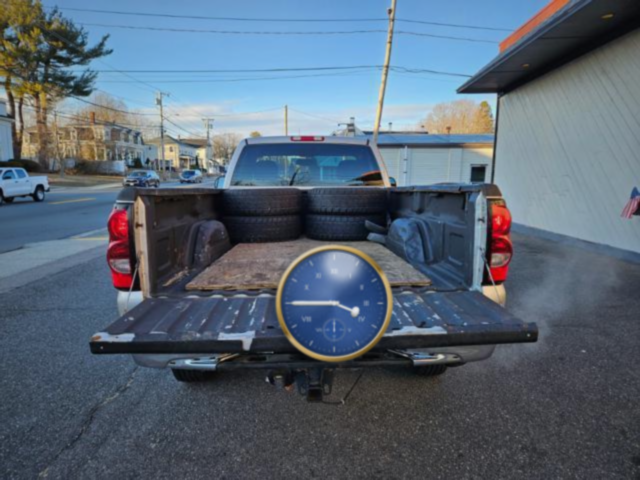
3:45
